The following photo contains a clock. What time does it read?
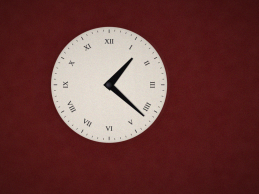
1:22
